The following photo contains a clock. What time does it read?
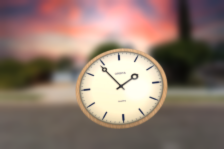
1:54
